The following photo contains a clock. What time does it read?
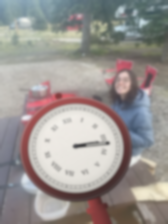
3:17
